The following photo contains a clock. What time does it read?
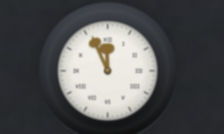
11:56
